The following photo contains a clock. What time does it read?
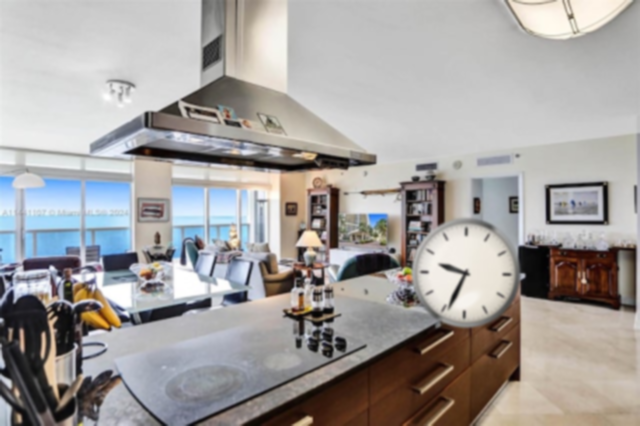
9:34
